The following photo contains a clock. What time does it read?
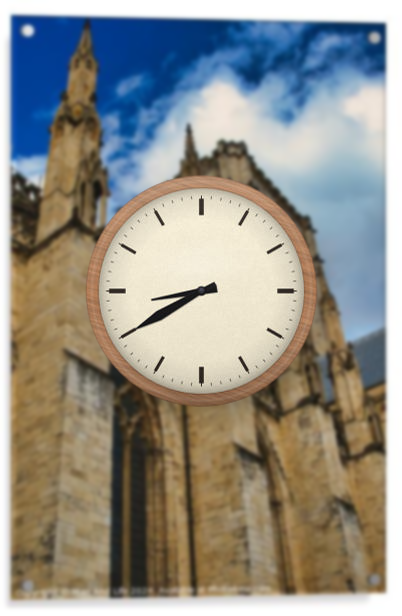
8:40
